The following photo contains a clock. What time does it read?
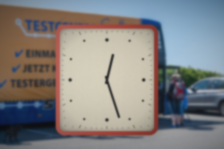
12:27
